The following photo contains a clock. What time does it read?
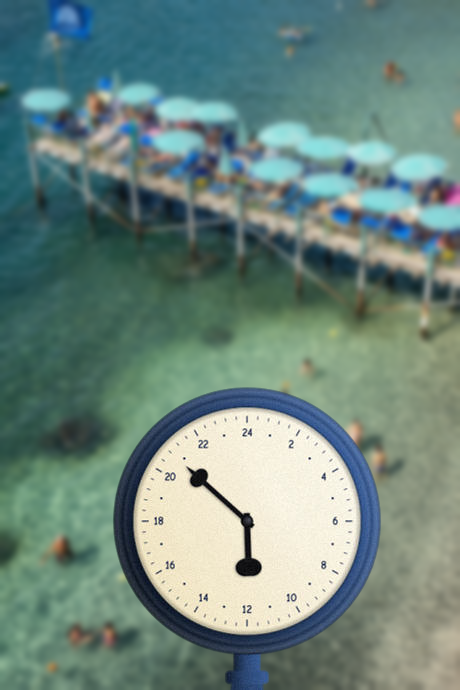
11:52
